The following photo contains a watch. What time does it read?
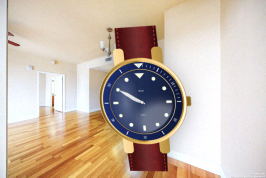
9:50
